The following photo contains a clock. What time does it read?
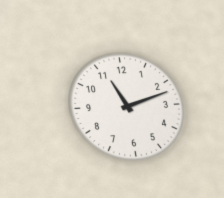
11:12
